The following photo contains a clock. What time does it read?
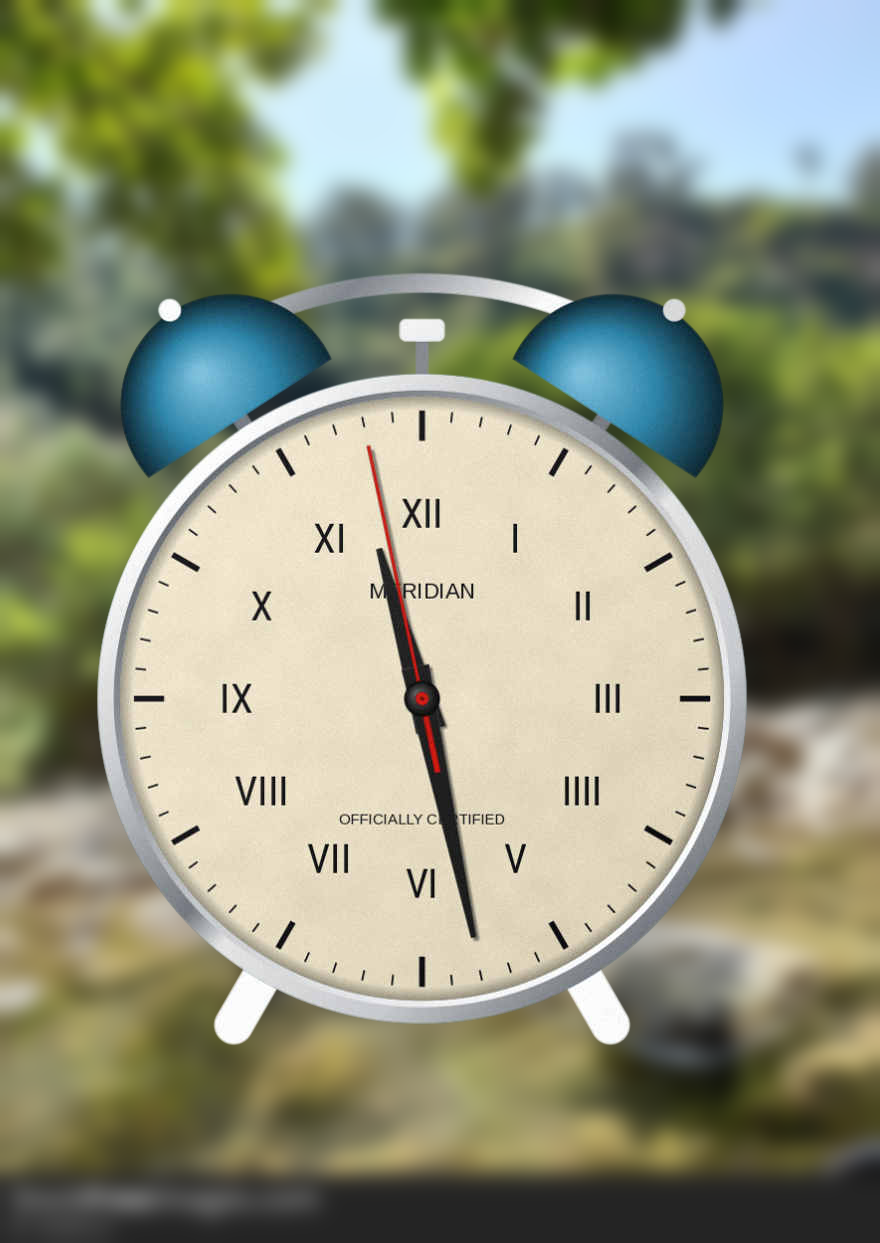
11:27:58
